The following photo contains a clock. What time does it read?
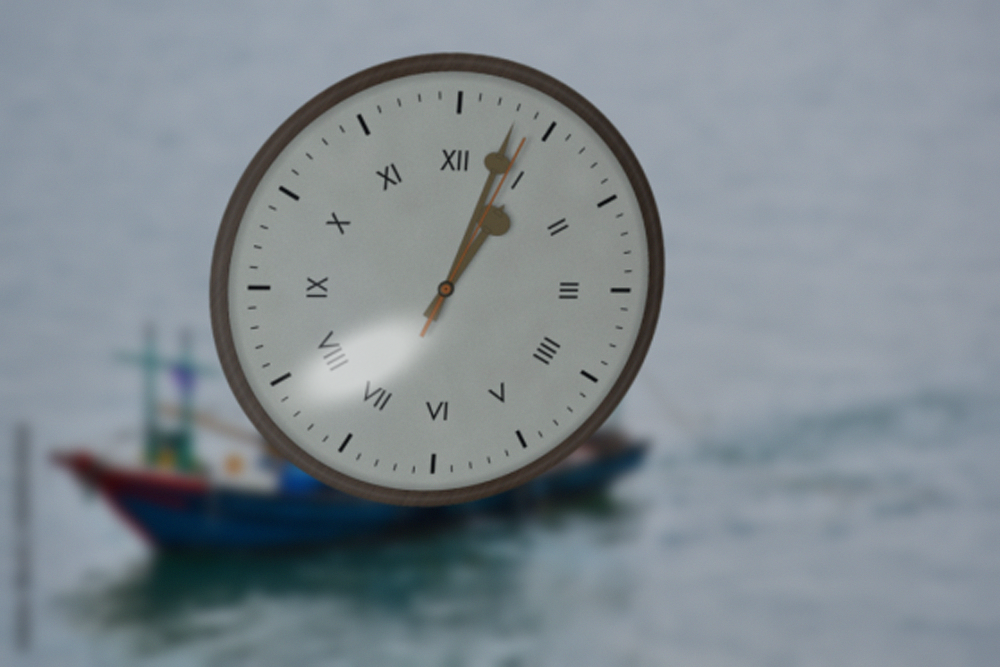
1:03:04
